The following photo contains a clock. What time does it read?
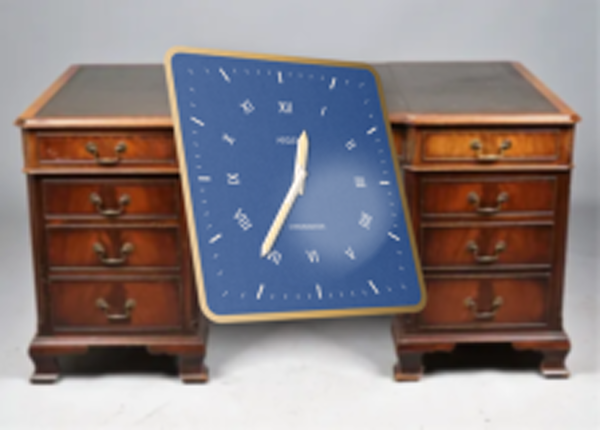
12:36
